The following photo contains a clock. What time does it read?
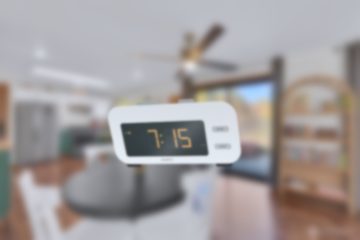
7:15
